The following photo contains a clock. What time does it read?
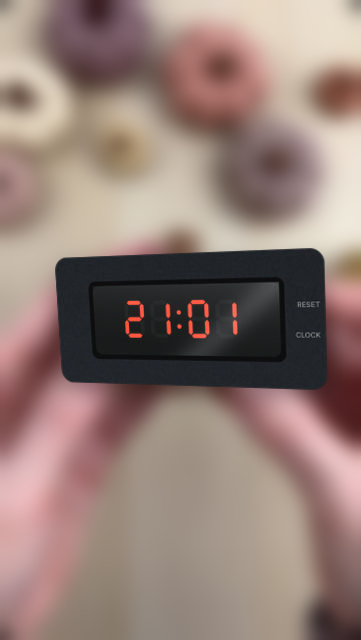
21:01
